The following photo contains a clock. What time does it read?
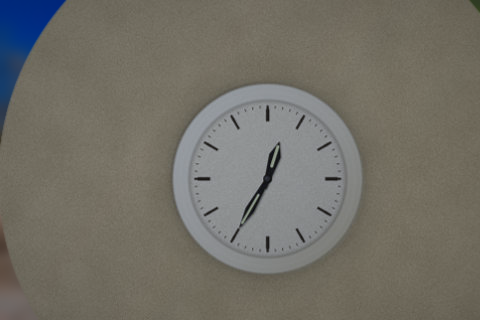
12:35
